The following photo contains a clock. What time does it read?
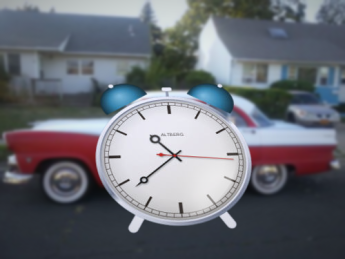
10:38:16
